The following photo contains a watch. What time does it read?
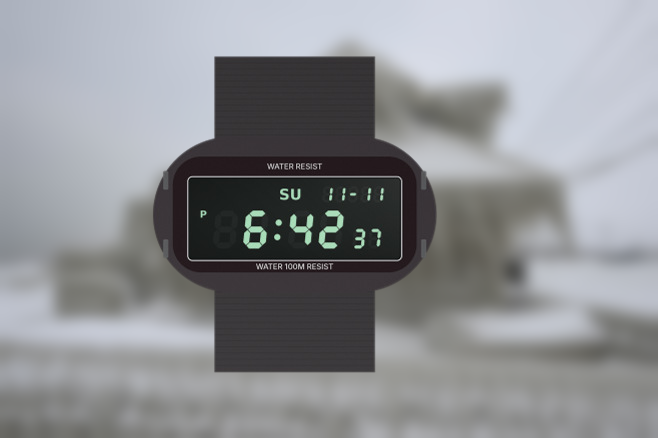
6:42:37
